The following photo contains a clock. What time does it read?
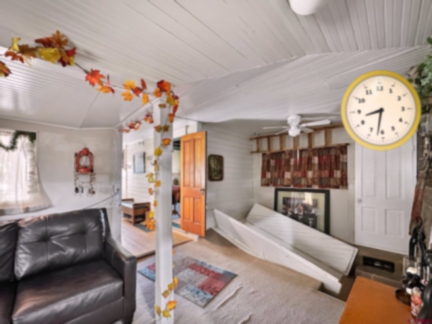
8:32
